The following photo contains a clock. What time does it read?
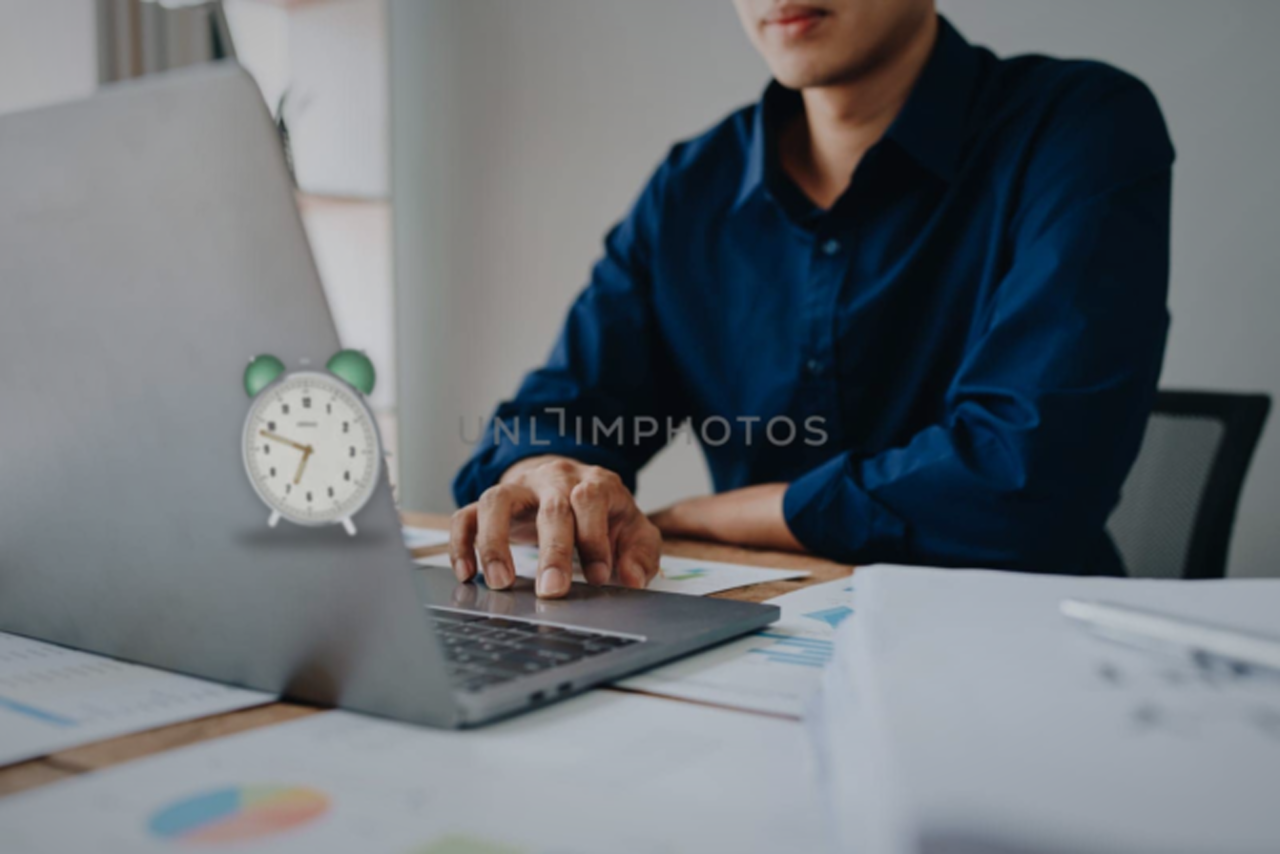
6:48
